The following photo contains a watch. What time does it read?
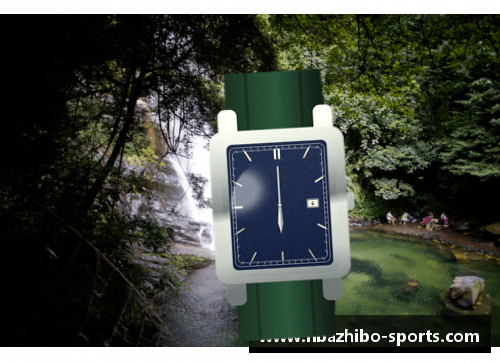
6:00
